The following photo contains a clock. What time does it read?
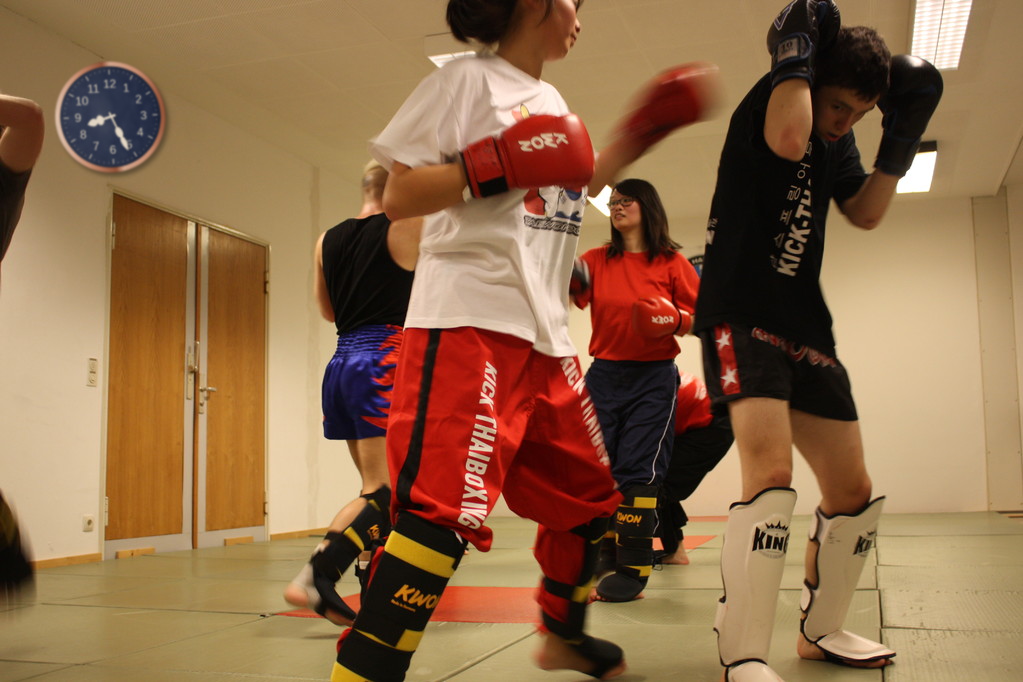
8:26
